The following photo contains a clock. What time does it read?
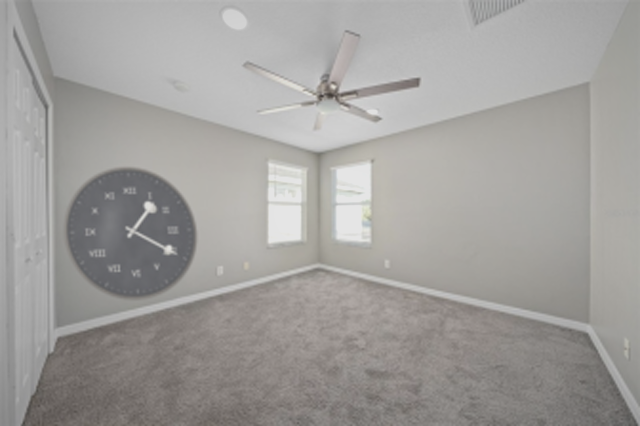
1:20
